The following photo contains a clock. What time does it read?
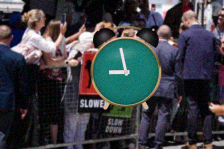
8:58
